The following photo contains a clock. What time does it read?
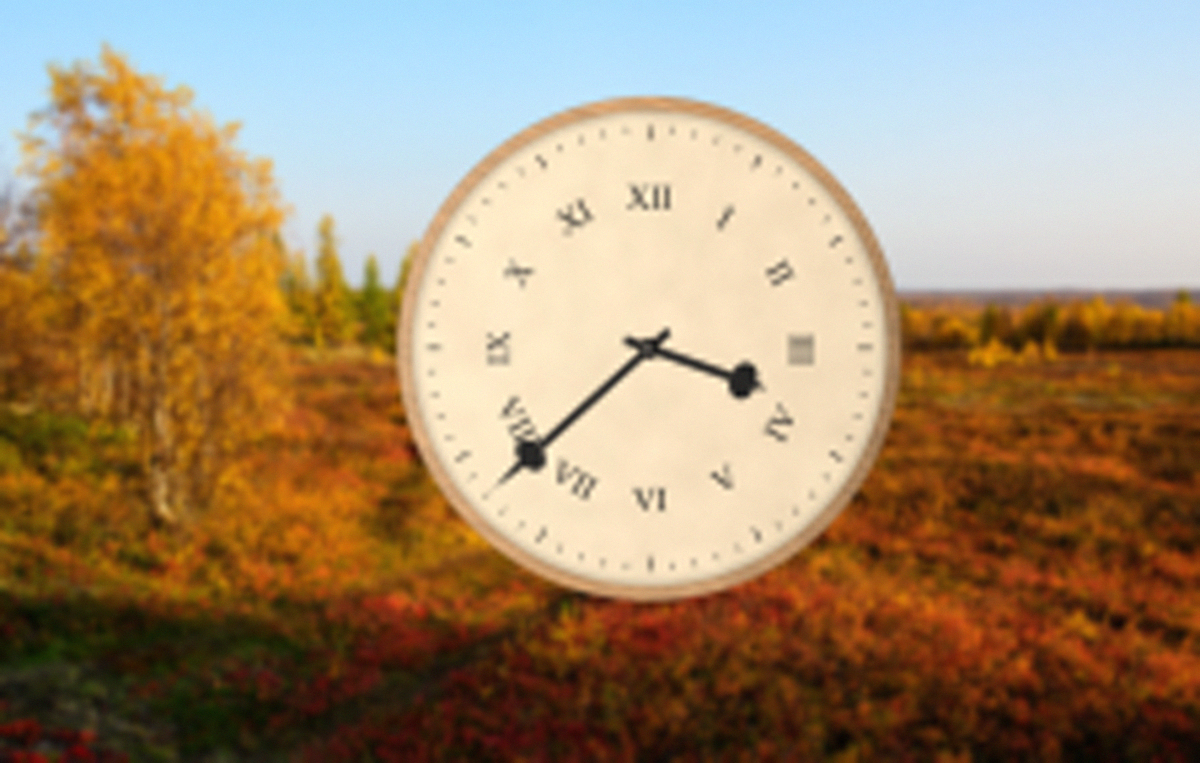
3:38
